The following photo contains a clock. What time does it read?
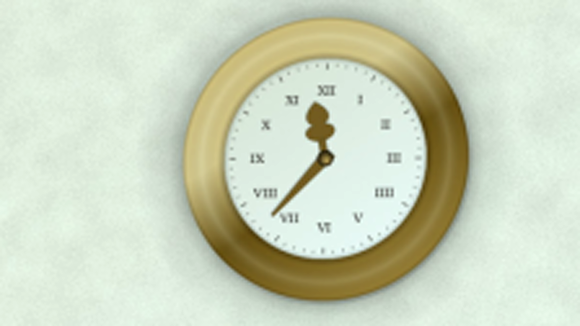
11:37
